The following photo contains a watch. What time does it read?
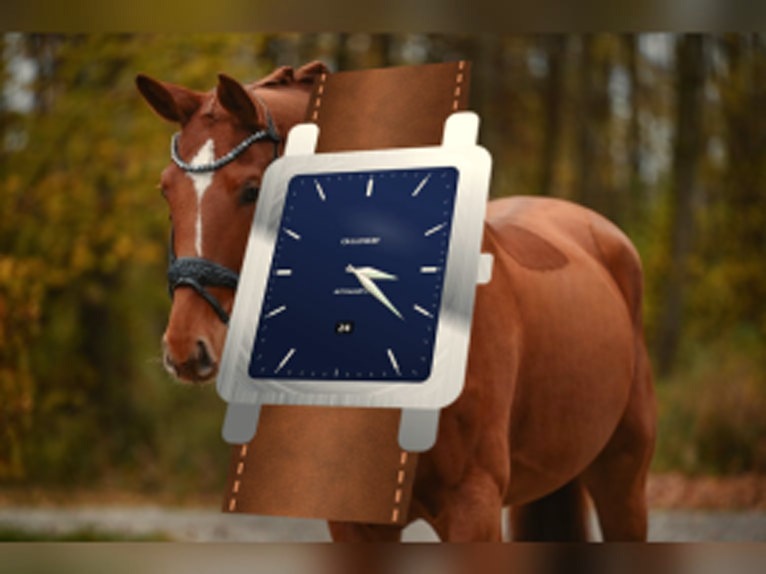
3:22
